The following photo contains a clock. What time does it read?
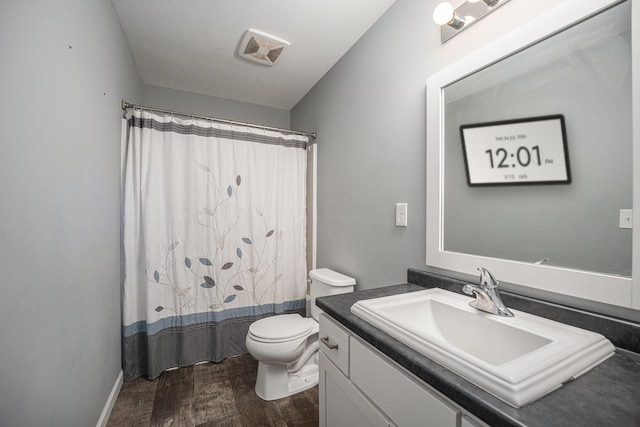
12:01
